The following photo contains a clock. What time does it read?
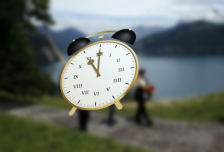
11:00
